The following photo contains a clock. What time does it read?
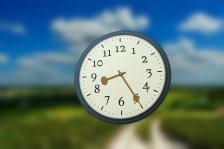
8:25
